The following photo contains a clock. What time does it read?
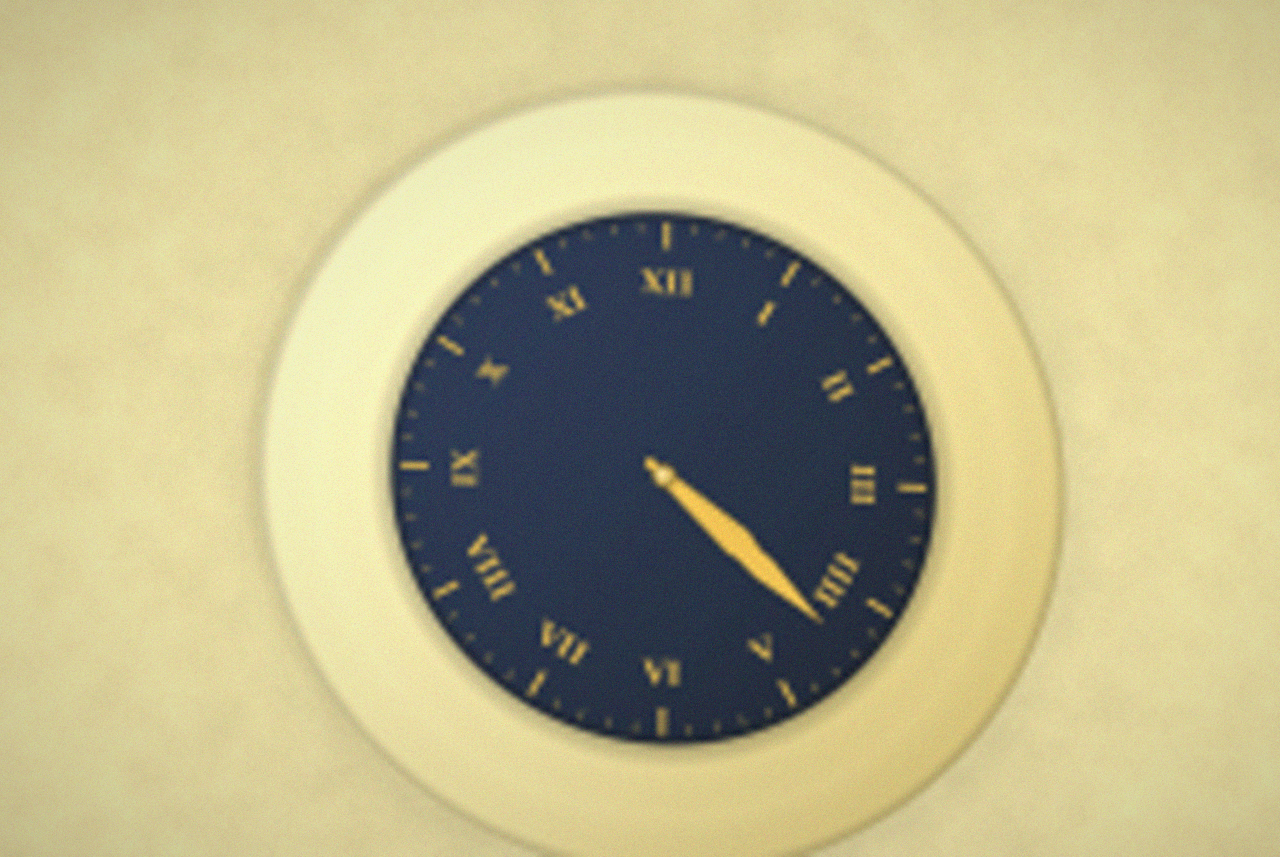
4:22
